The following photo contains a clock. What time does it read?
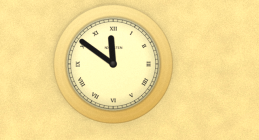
11:51
